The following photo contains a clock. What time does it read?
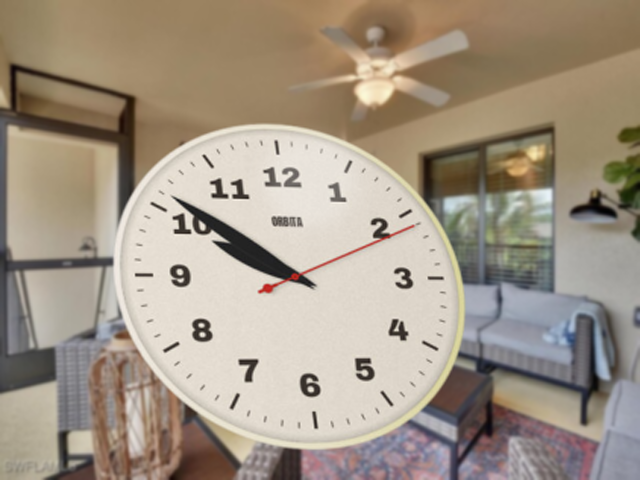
9:51:11
